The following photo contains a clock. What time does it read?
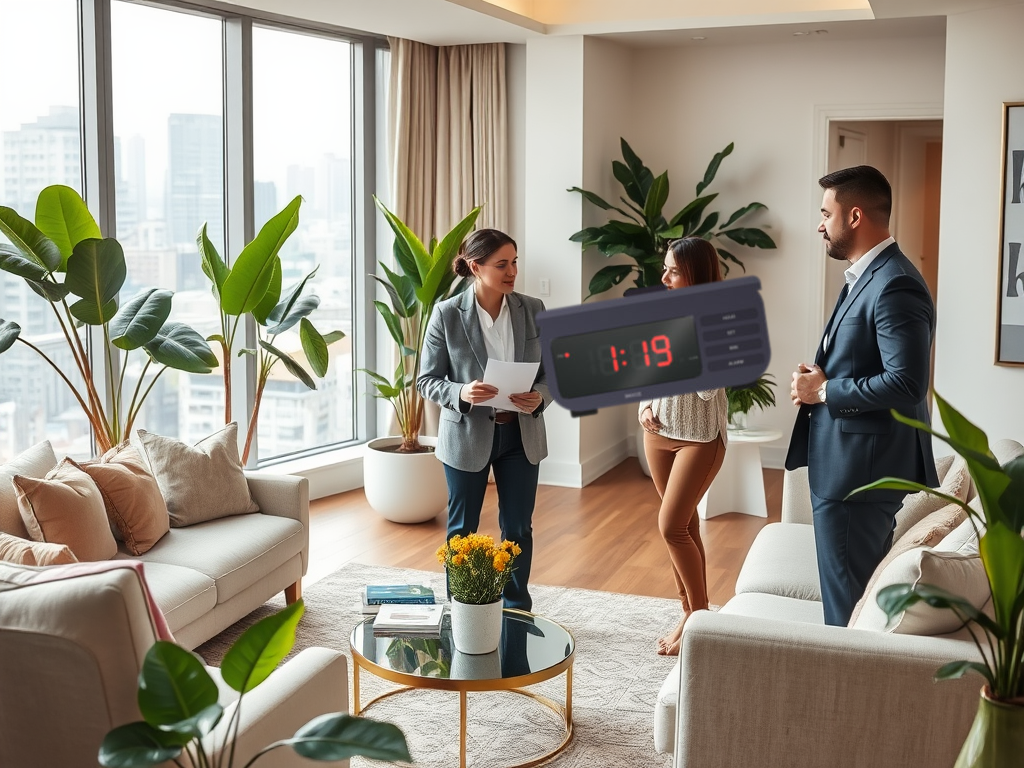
1:19
